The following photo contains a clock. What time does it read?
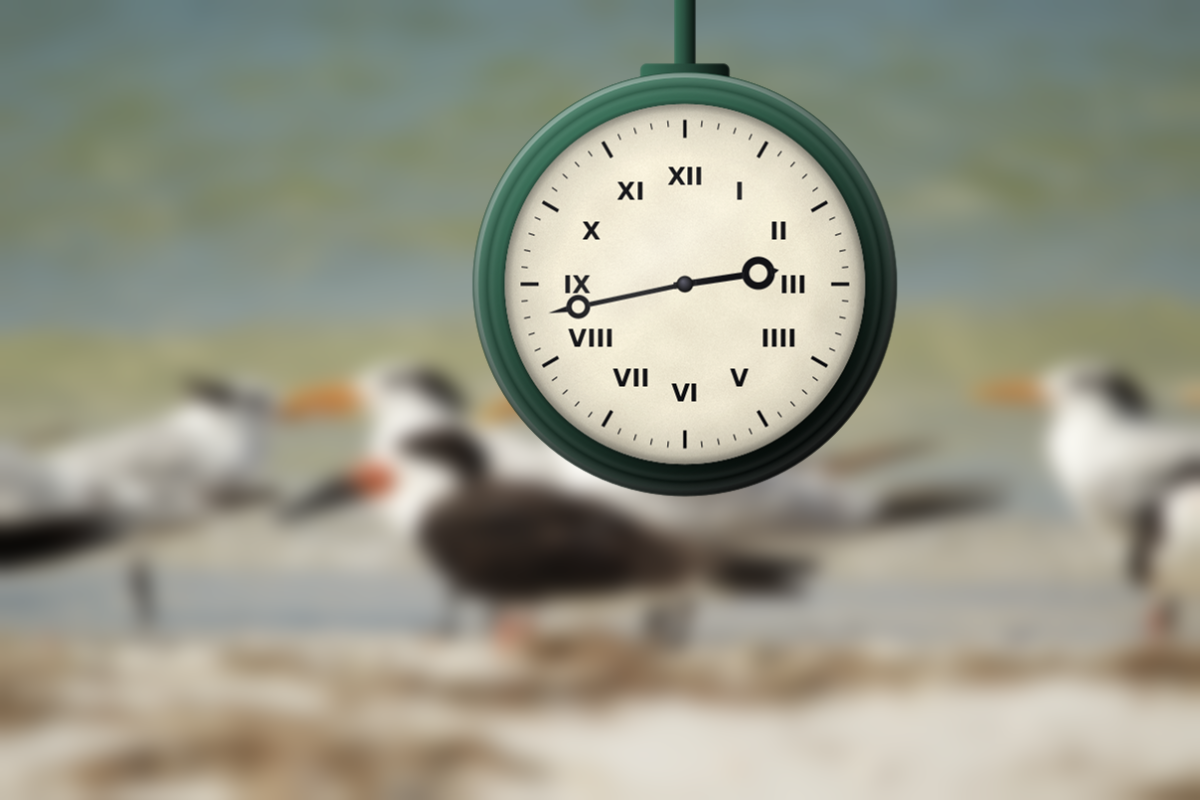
2:43
